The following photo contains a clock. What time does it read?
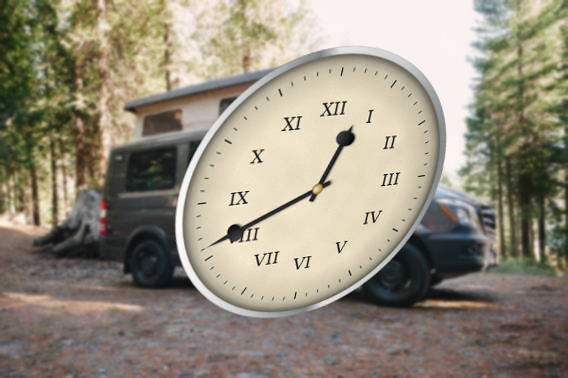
12:41
